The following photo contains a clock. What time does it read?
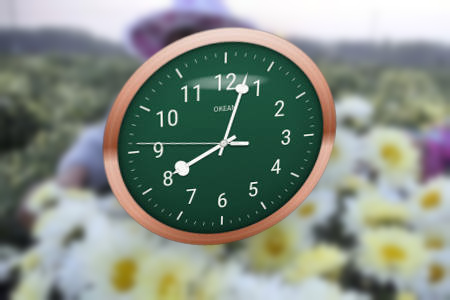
8:02:46
